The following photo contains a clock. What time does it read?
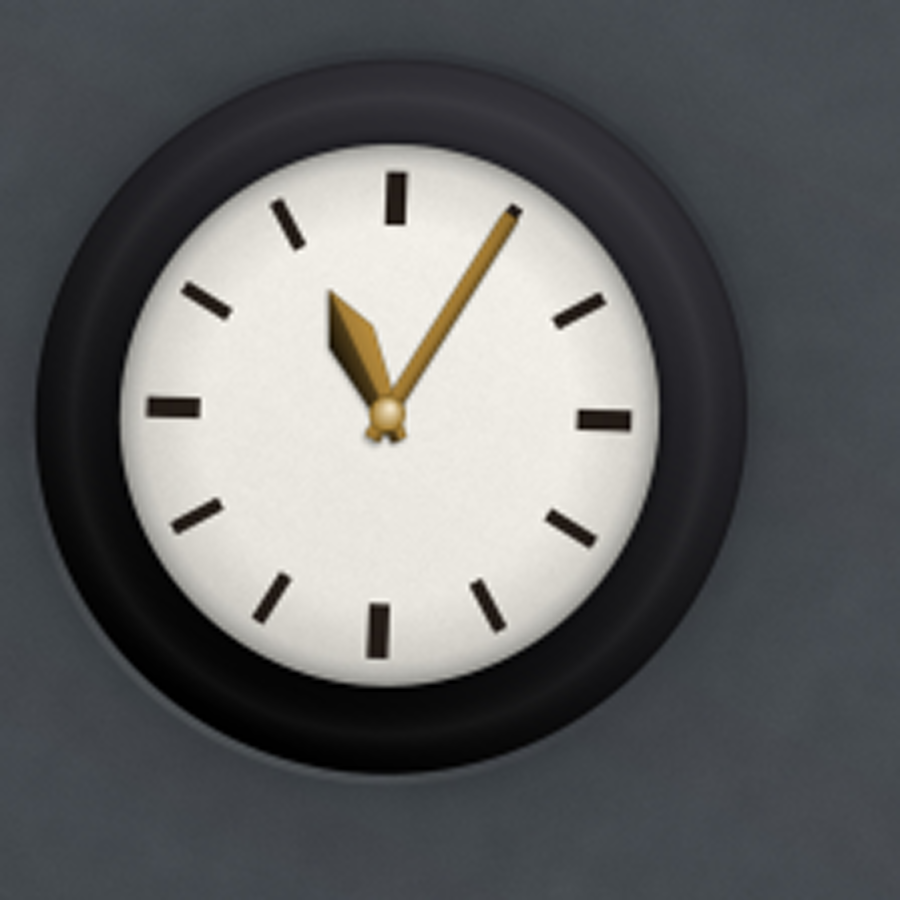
11:05
